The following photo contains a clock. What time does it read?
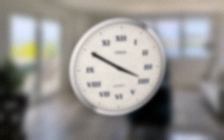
3:50
